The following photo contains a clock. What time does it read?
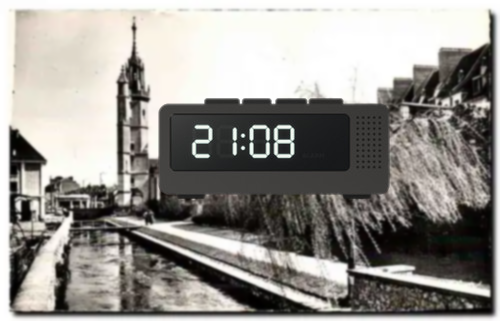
21:08
